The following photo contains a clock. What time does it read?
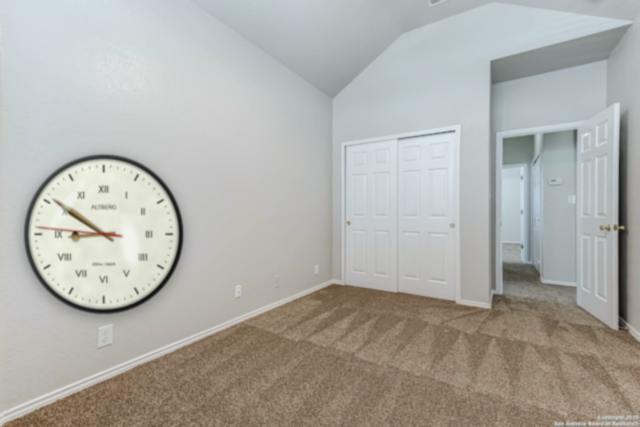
8:50:46
